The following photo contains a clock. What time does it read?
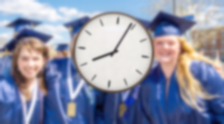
8:04
